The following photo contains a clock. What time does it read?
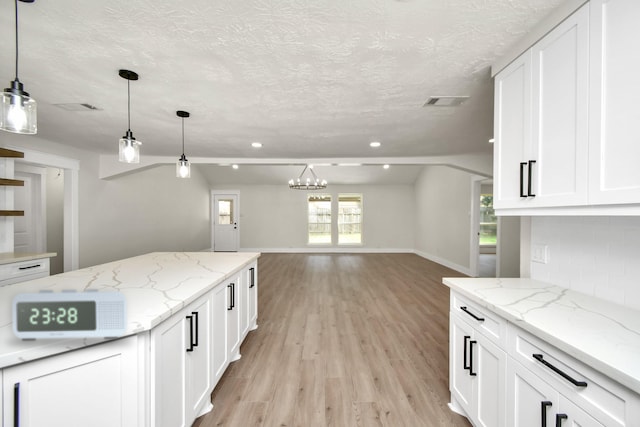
23:28
